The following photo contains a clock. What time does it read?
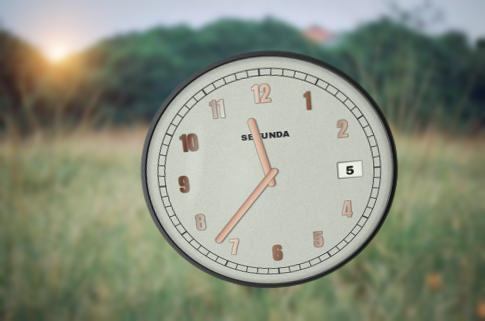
11:37
